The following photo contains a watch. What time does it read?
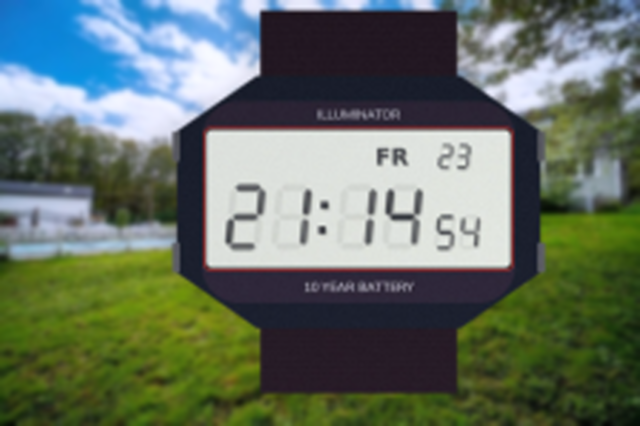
21:14:54
